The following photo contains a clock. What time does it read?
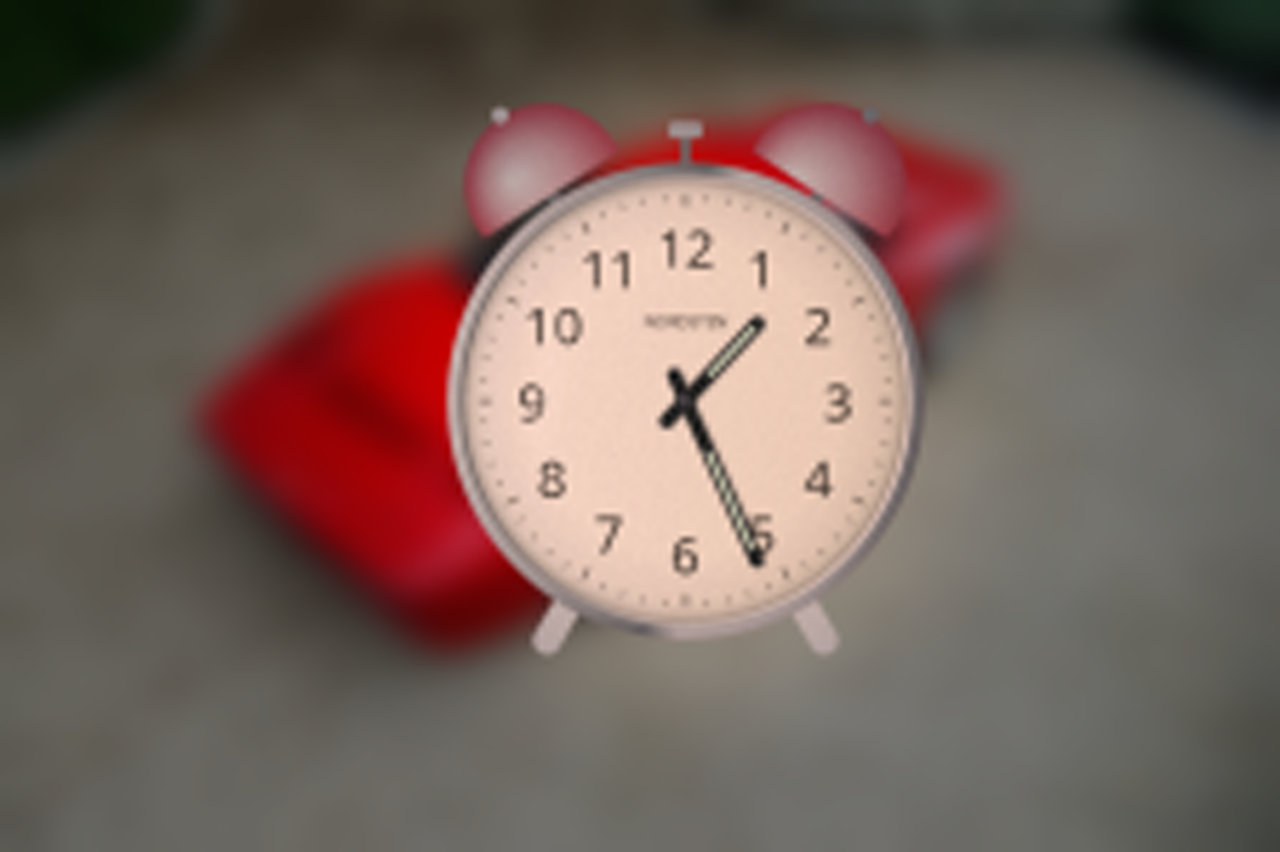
1:26
